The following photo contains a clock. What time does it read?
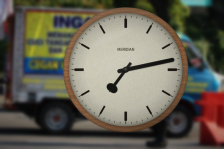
7:13
